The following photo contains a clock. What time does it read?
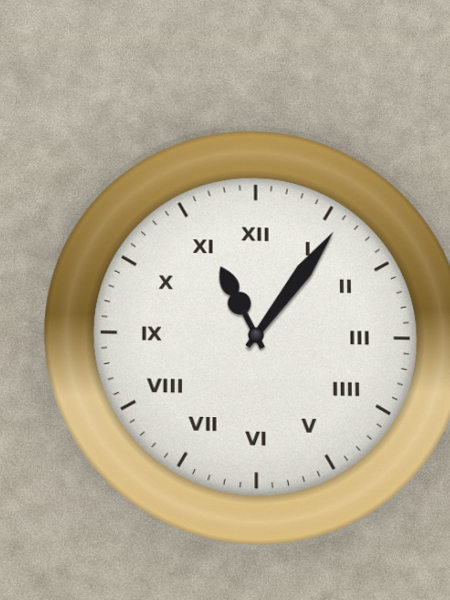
11:06
